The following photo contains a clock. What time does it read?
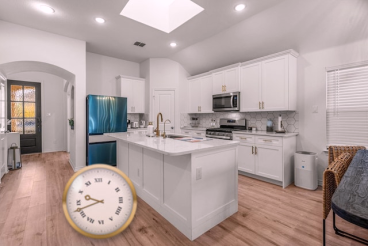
9:42
